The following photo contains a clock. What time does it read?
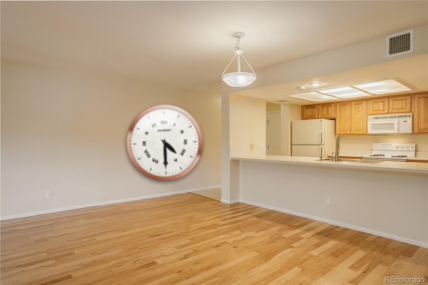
4:30
